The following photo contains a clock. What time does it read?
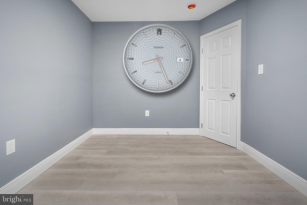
8:26
